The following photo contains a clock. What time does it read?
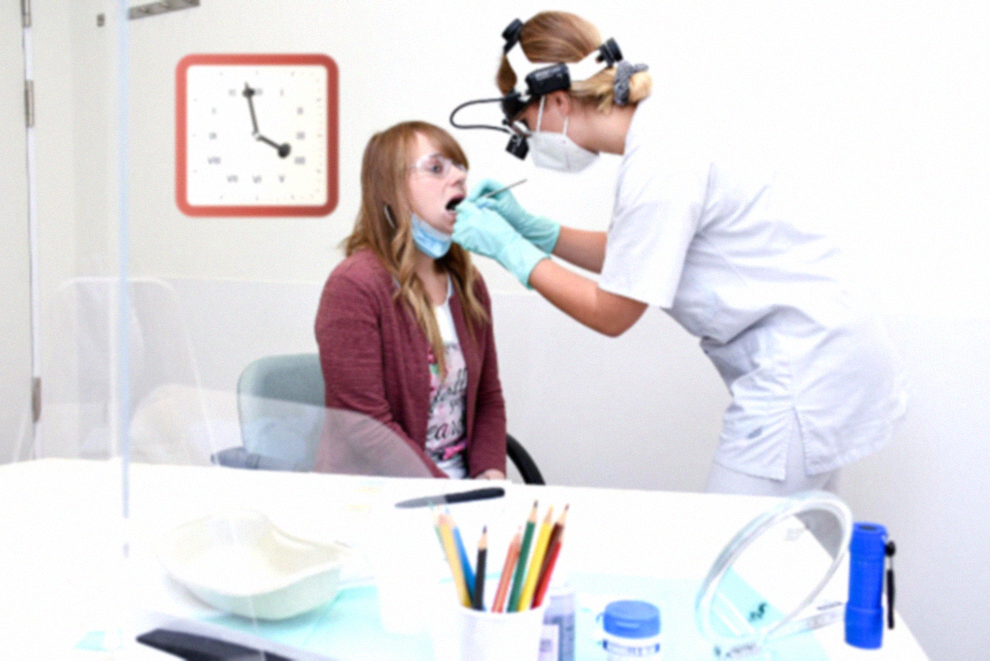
3:58
